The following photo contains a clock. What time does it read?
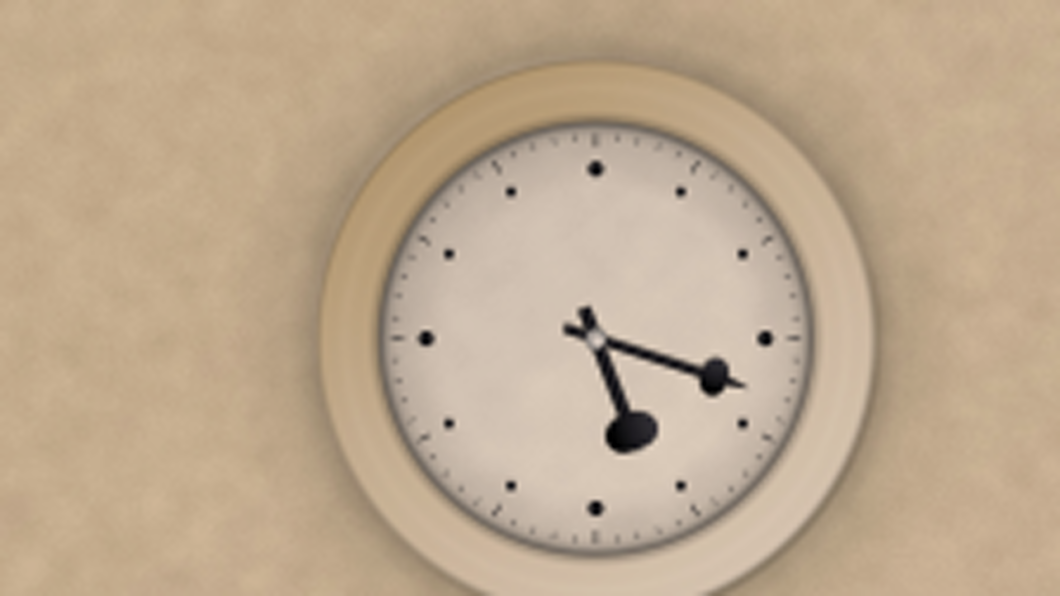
5:18
